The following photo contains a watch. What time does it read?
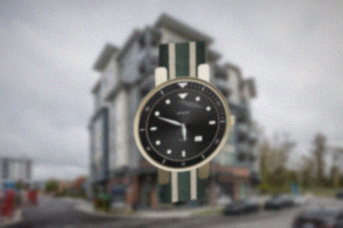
5:49
